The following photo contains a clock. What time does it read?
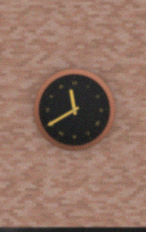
11:40
